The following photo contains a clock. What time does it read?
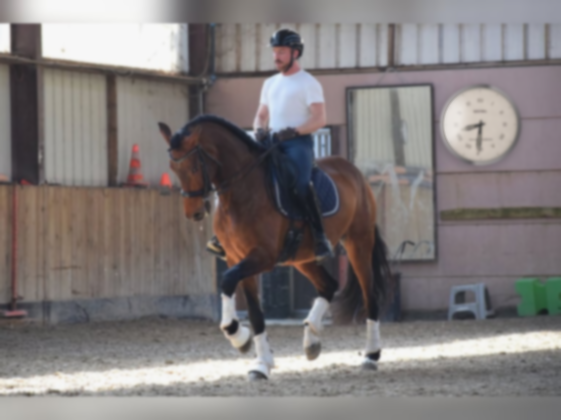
8:31
